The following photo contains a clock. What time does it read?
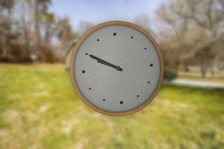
9:50
